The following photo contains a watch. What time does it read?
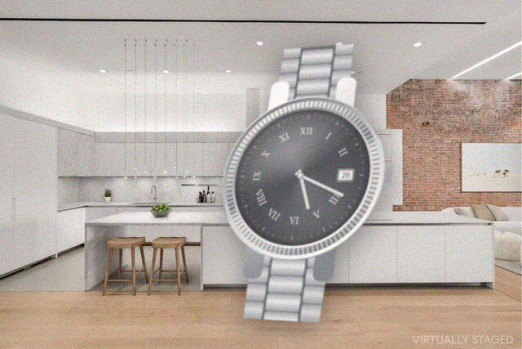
5:19
